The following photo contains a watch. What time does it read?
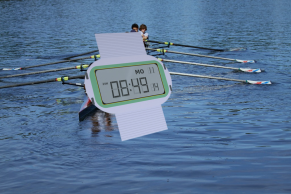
8:49:14
